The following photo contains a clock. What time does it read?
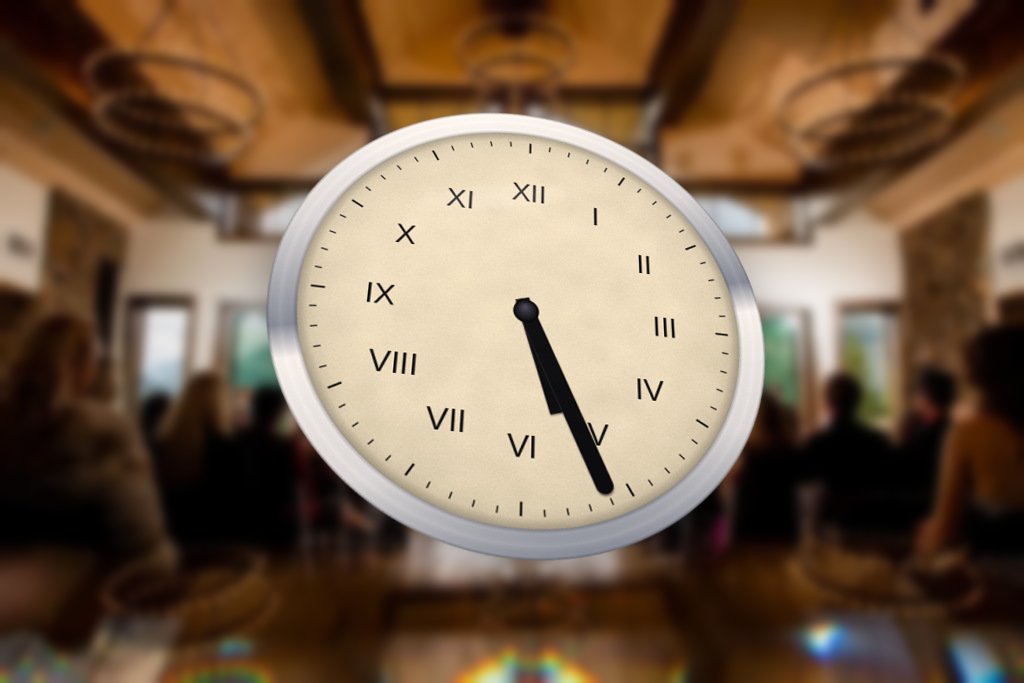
5:26
